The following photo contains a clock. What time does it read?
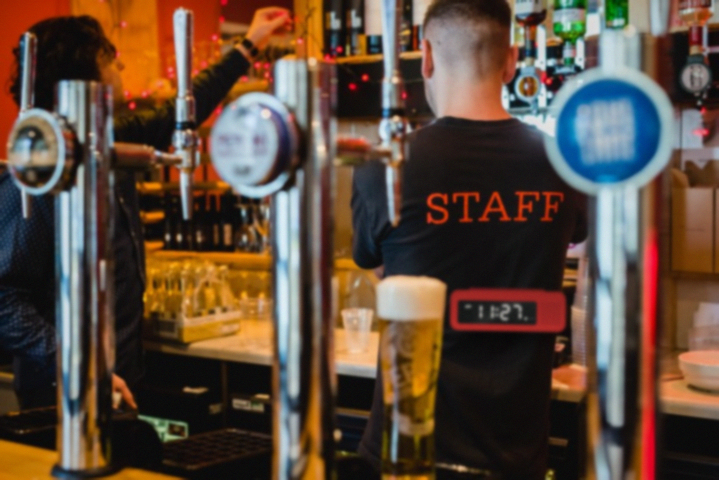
11:27
